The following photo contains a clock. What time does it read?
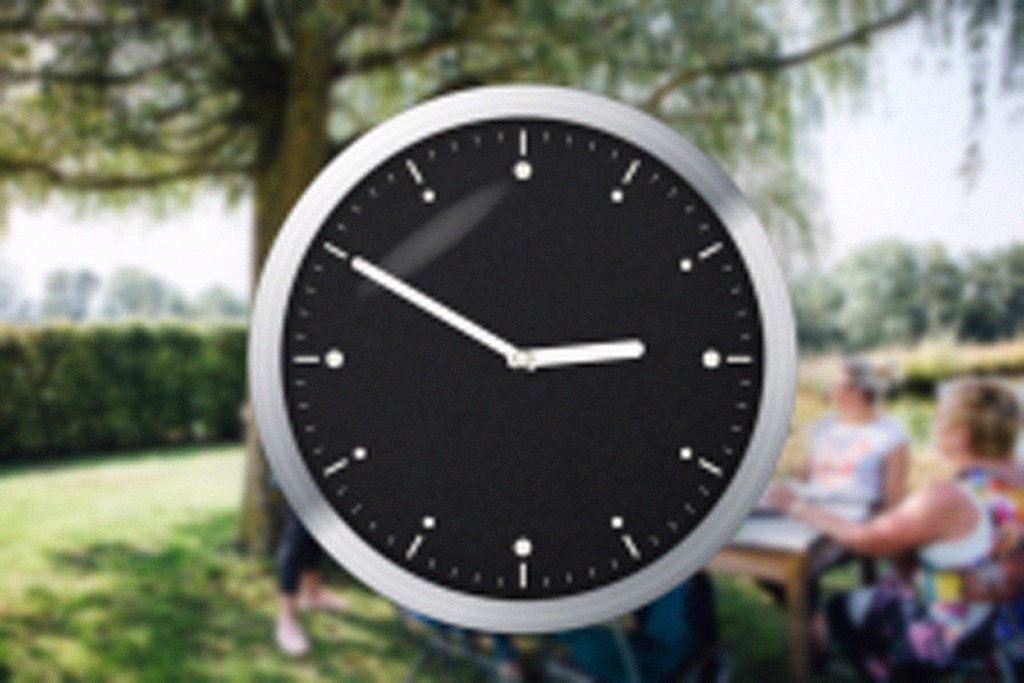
2:50
